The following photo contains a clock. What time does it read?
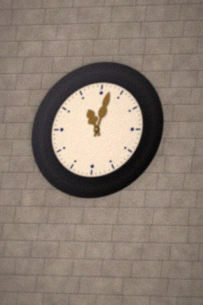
11:02
